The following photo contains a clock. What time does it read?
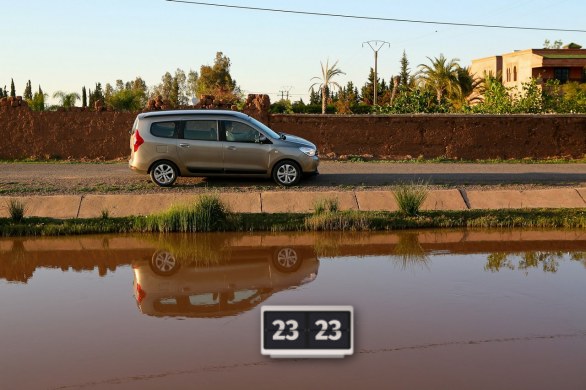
23:23
